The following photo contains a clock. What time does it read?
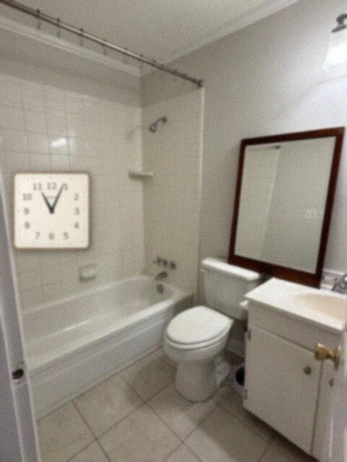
11:04
